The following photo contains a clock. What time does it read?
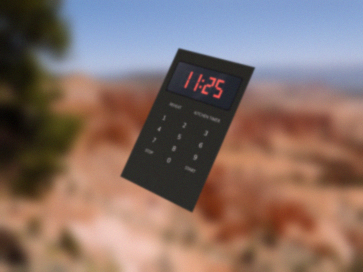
11:25
